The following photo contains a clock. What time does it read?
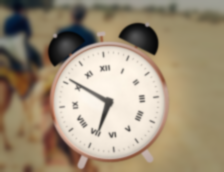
6:51
